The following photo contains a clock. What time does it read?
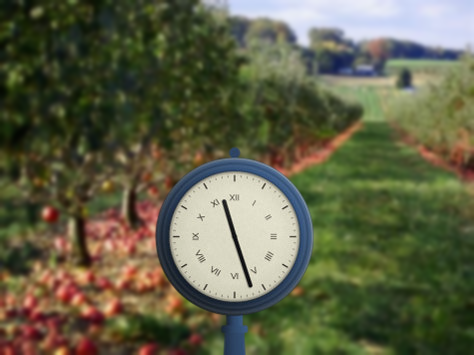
11:27
